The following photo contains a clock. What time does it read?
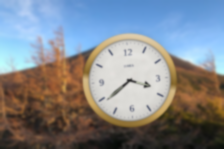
3:39
